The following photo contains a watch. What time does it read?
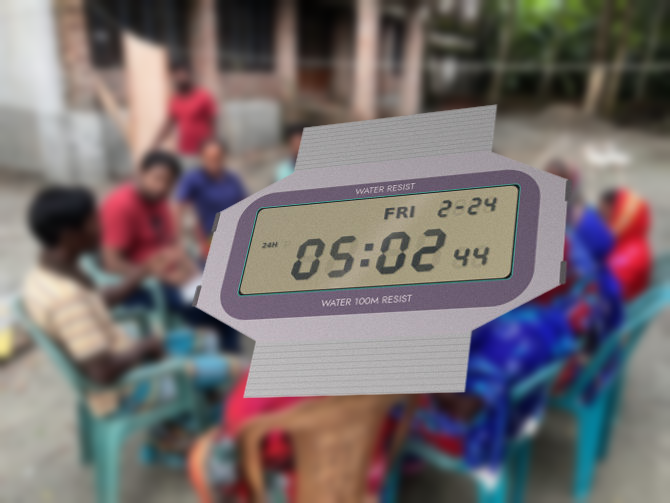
5:02:44
